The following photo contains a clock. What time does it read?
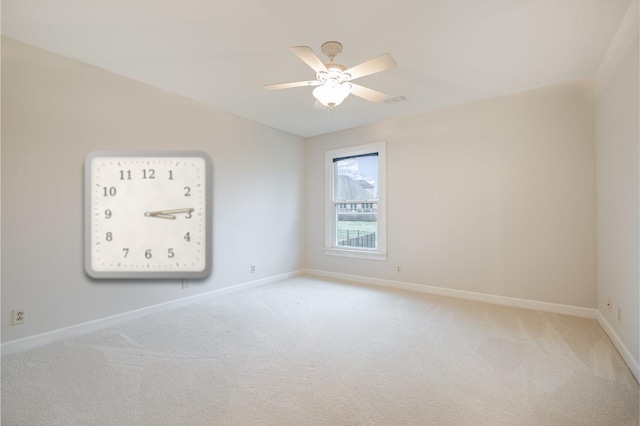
3:14
